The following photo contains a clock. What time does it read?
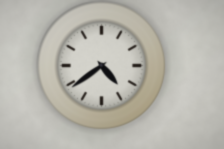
4:39
